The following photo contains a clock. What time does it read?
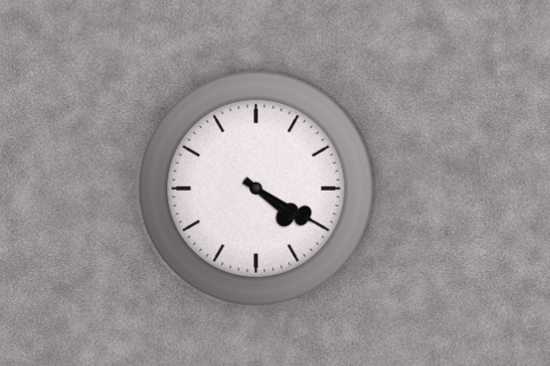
4:20
